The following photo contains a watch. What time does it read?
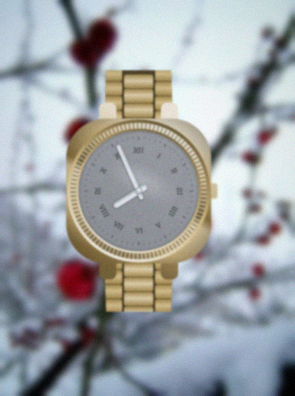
7:56
